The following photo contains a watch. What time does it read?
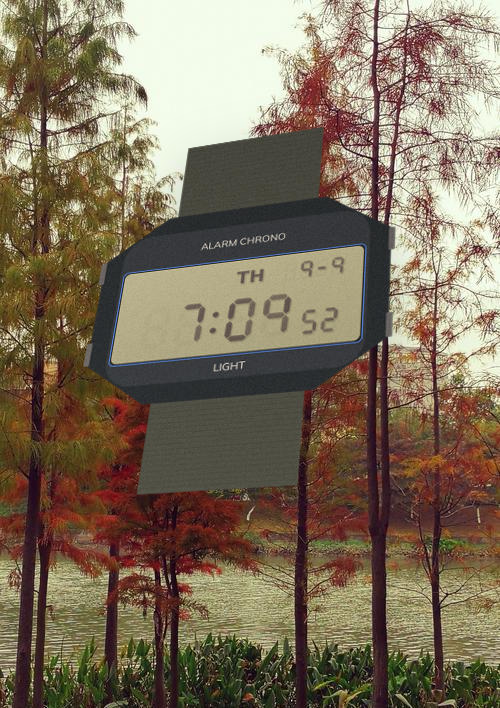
7:09:52
